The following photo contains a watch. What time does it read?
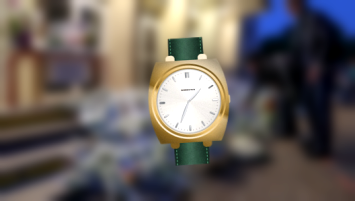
1:34
